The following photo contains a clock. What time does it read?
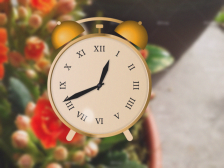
12:41
